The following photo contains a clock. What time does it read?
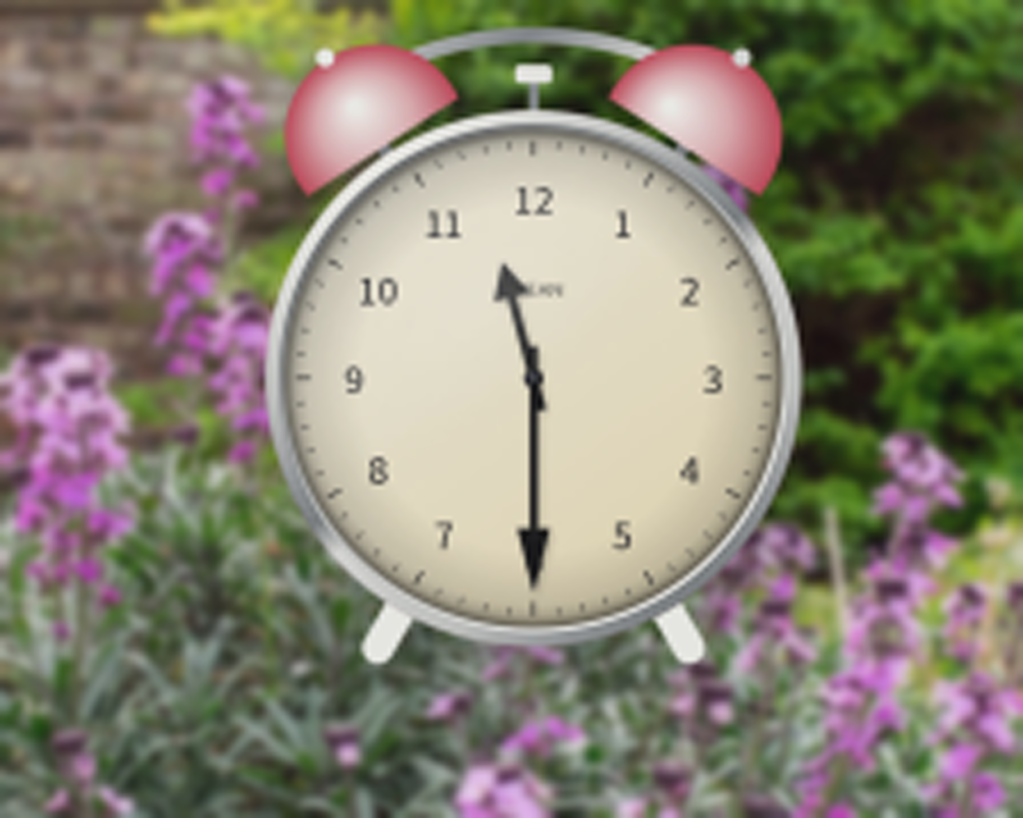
11:30
